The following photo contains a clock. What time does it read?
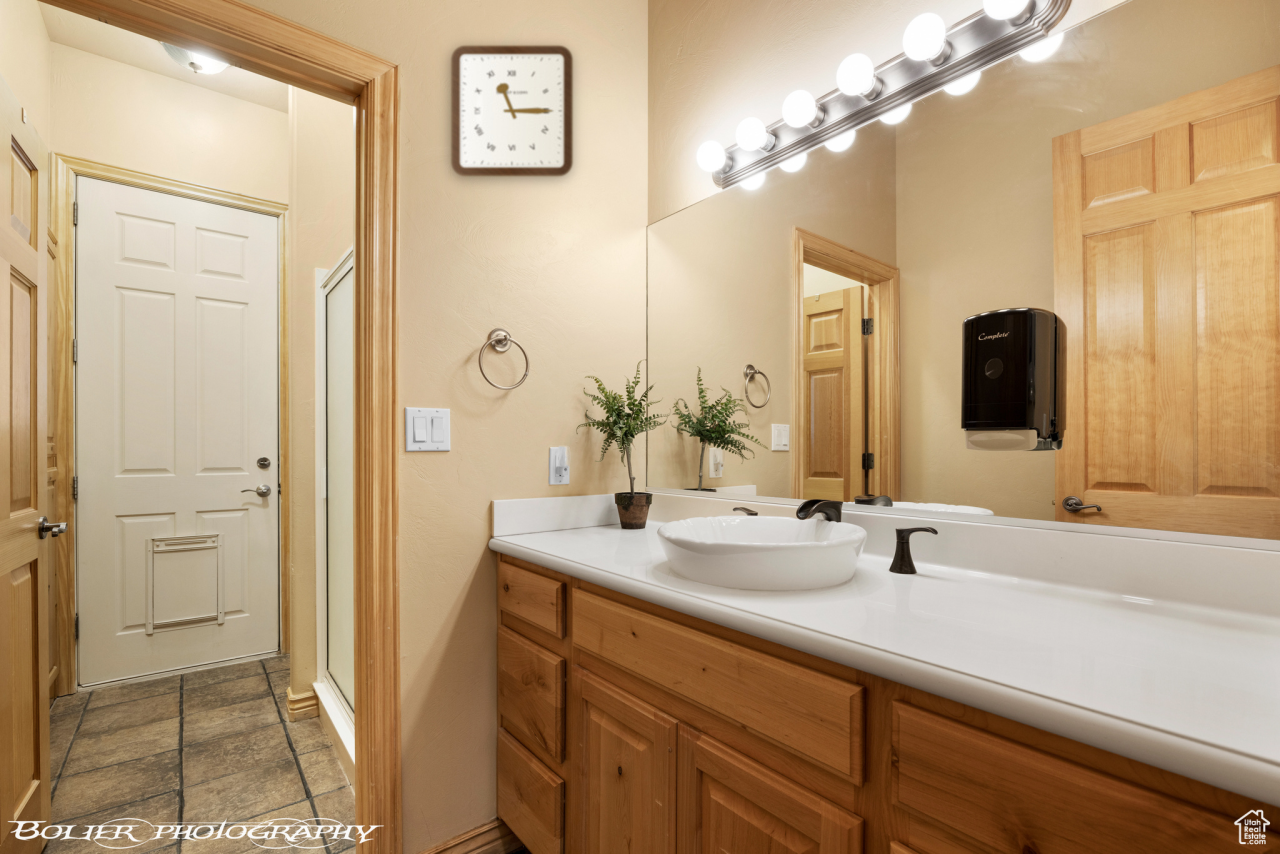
11:15
